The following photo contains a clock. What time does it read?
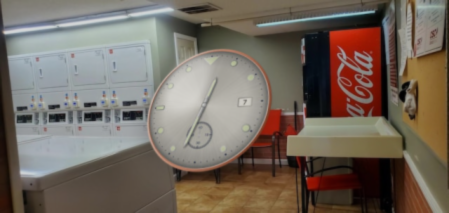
12:33
